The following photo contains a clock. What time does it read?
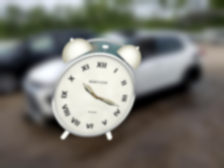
10:18
